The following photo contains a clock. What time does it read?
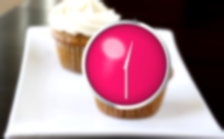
12:30
